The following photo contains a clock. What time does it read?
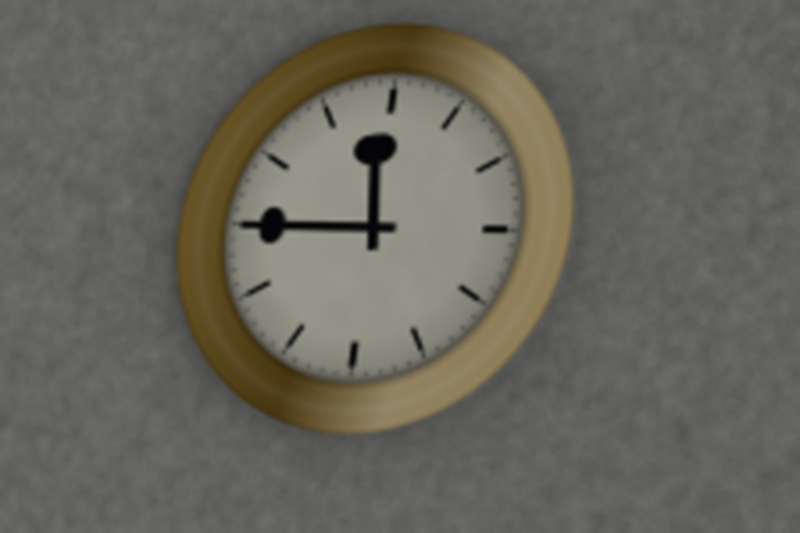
11:45
